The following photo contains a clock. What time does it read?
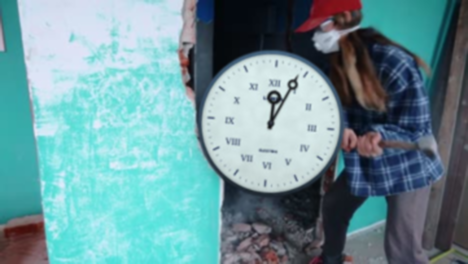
12:04
